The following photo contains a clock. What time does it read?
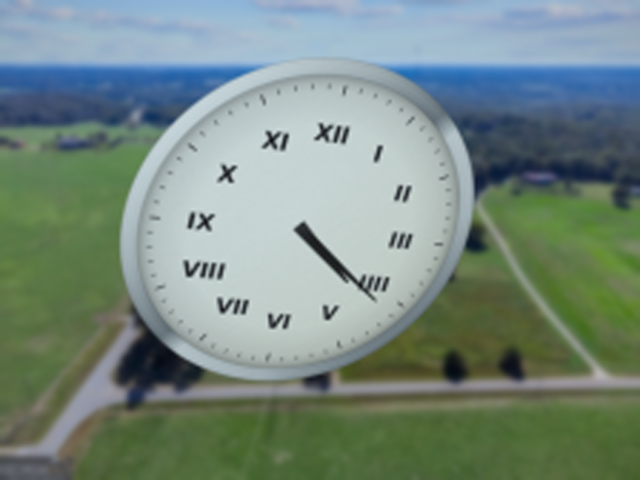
4:21
